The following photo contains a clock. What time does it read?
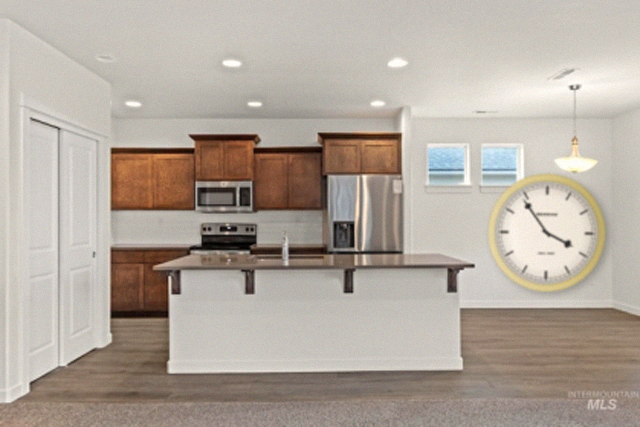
3:54
